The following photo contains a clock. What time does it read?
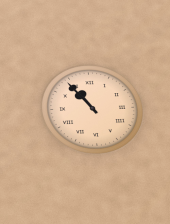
10:54
